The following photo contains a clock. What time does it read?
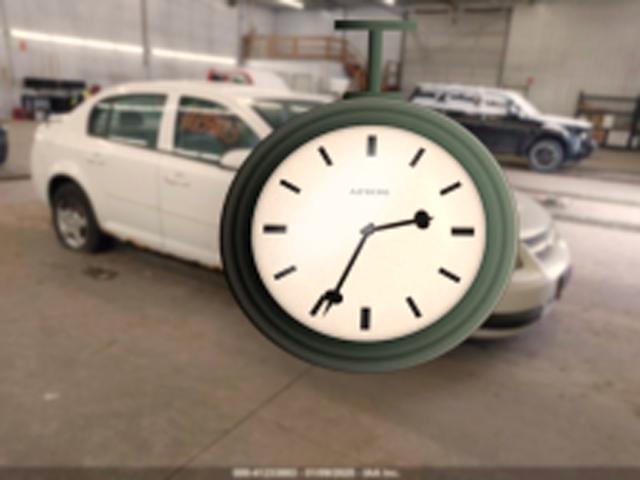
2:34
